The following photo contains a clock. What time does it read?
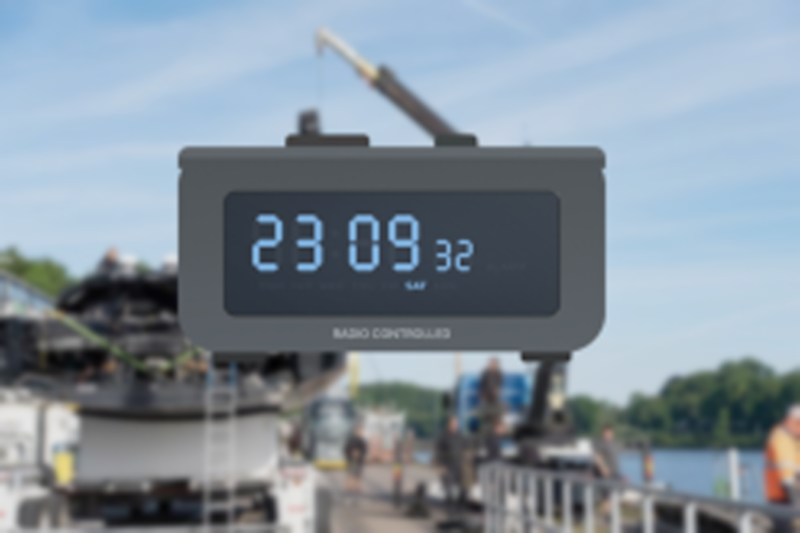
23:09:32
